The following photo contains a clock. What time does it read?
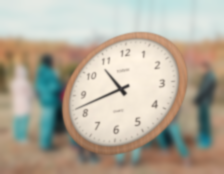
10:42
